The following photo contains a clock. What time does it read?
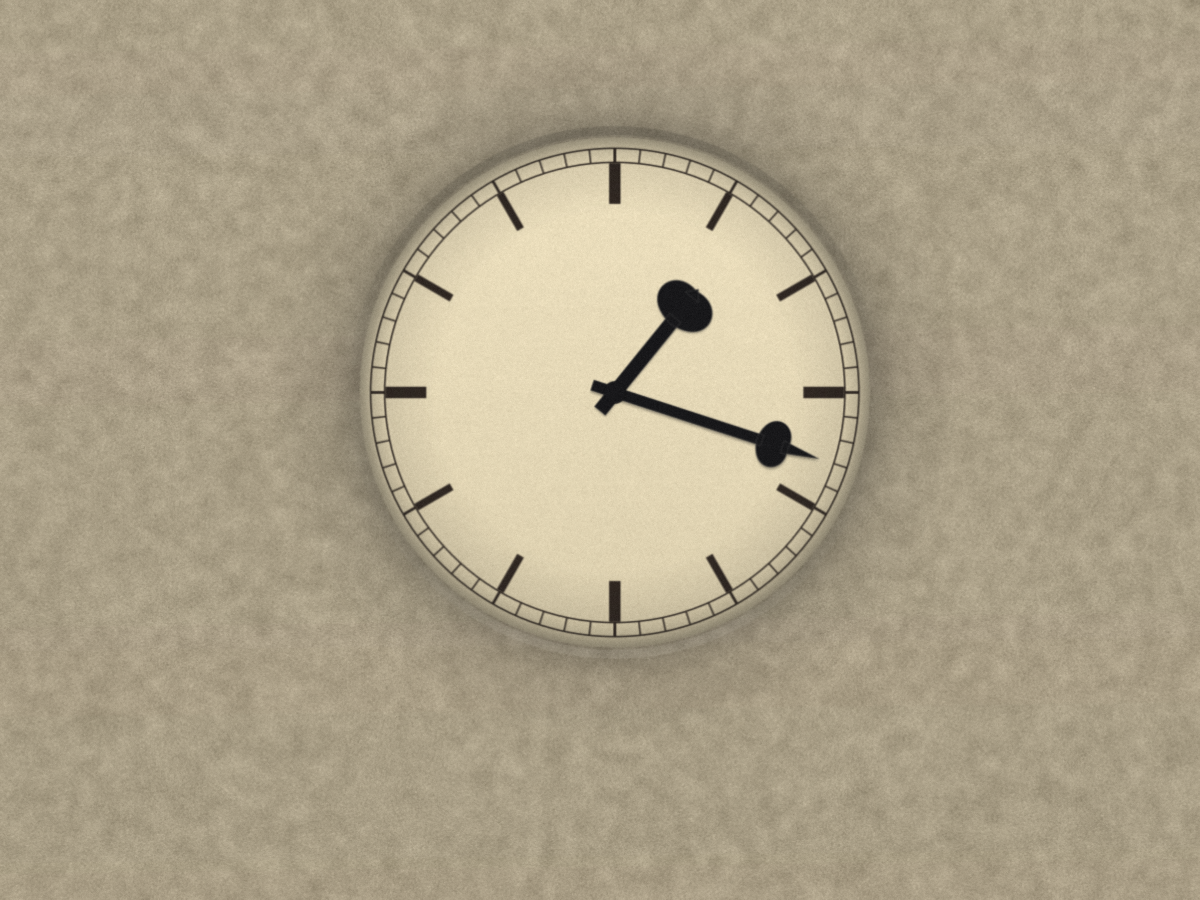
1:18
